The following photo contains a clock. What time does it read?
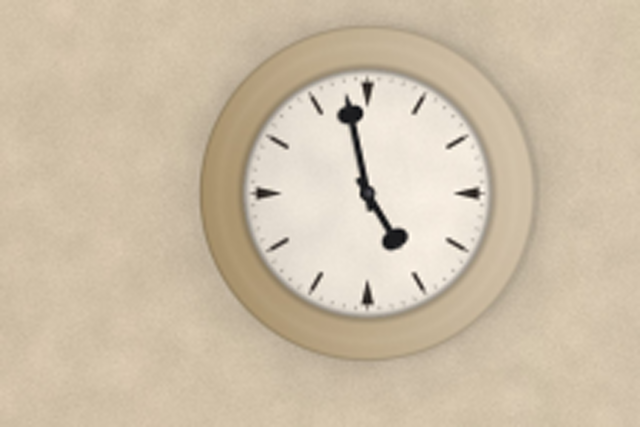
4:58
